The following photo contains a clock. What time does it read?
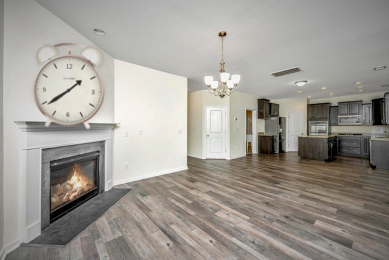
1:39
